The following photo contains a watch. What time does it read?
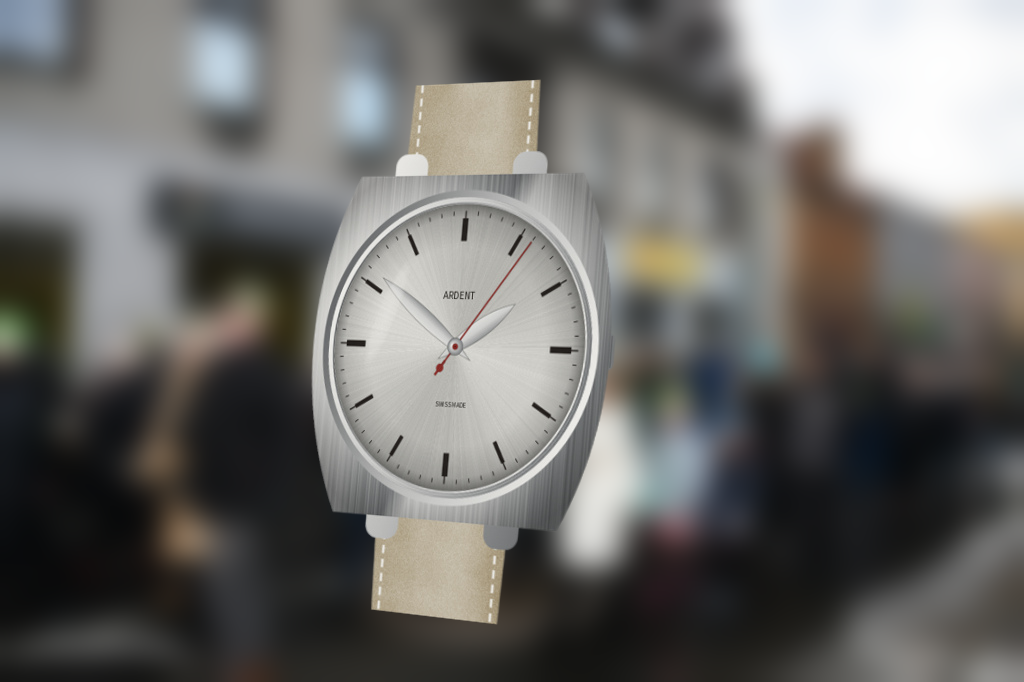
1:51:06
